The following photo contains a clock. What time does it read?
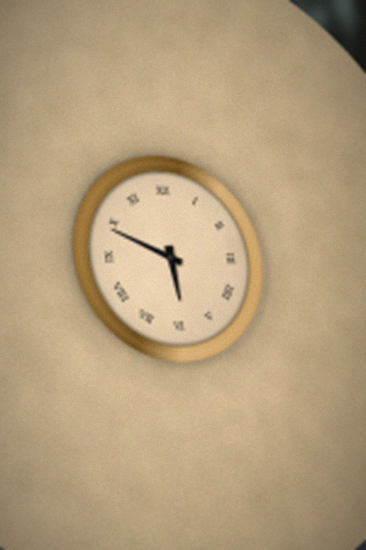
5:49
